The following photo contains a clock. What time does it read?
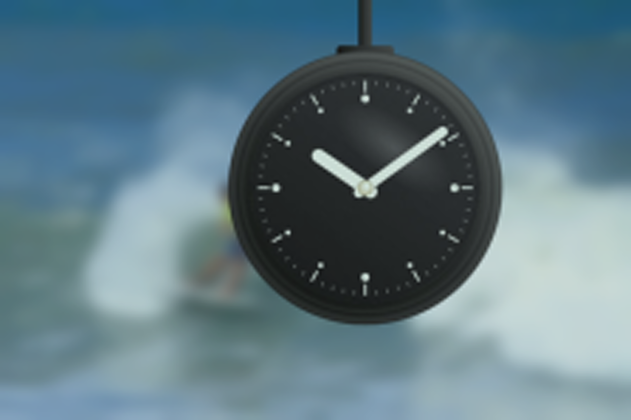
10:09
